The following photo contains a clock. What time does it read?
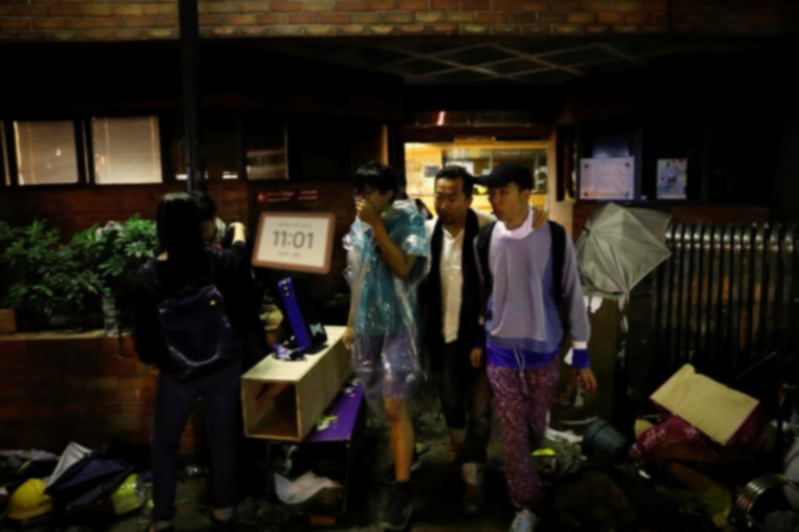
11:01
